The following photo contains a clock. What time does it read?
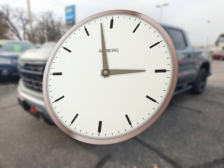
2:58
